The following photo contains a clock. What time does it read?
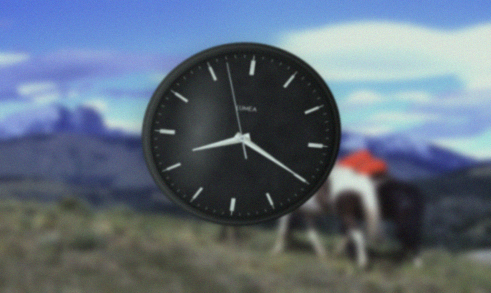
8:19:57
